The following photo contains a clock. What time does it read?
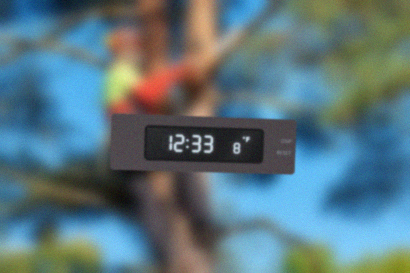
12:33
